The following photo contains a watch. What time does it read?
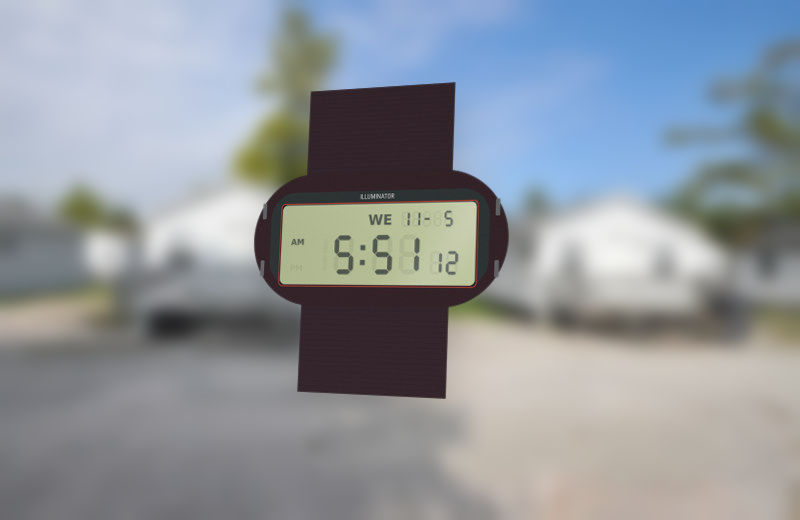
5:51:12
